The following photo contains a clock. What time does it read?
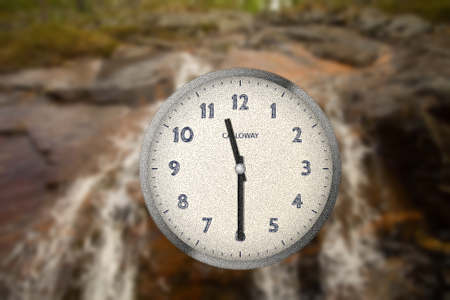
11:30
